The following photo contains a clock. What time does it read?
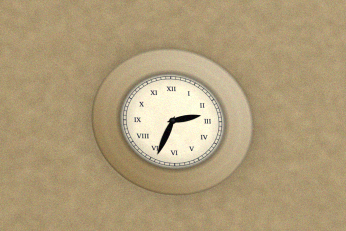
2:34
